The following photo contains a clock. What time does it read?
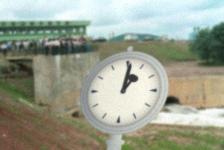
1:01
